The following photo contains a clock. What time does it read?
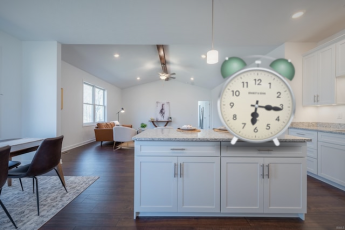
6:16
